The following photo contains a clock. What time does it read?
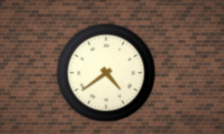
4:39
